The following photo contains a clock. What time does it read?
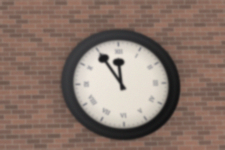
11:55
